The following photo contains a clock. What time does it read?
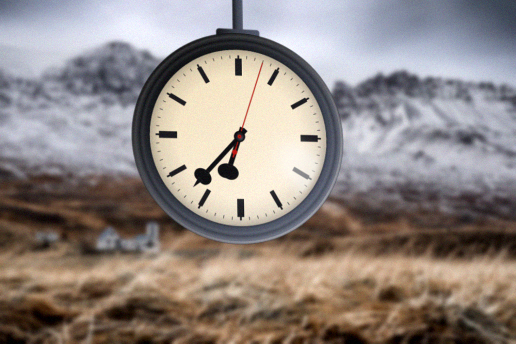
6:37:03
